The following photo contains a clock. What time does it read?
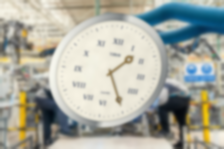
1:25
